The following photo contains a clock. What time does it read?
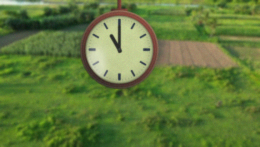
11:00
